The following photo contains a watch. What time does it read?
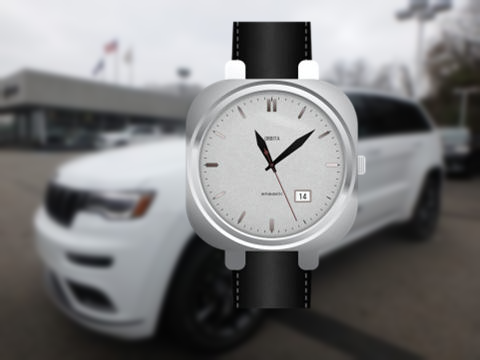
11:08:26
